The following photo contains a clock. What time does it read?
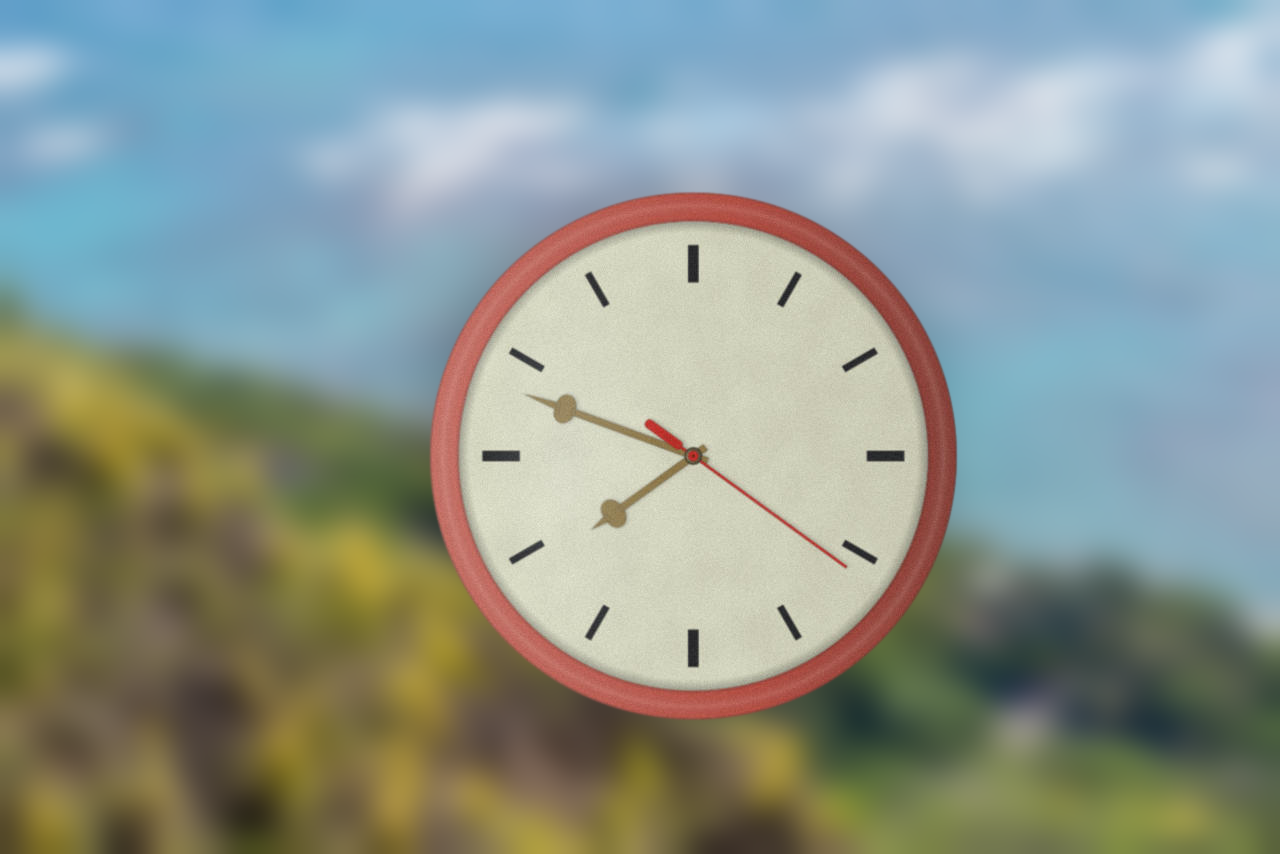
7:48:21
